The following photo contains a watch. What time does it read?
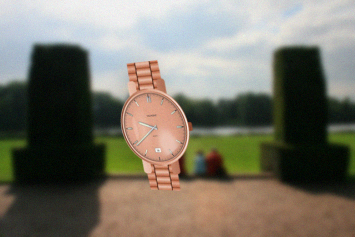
9:39
